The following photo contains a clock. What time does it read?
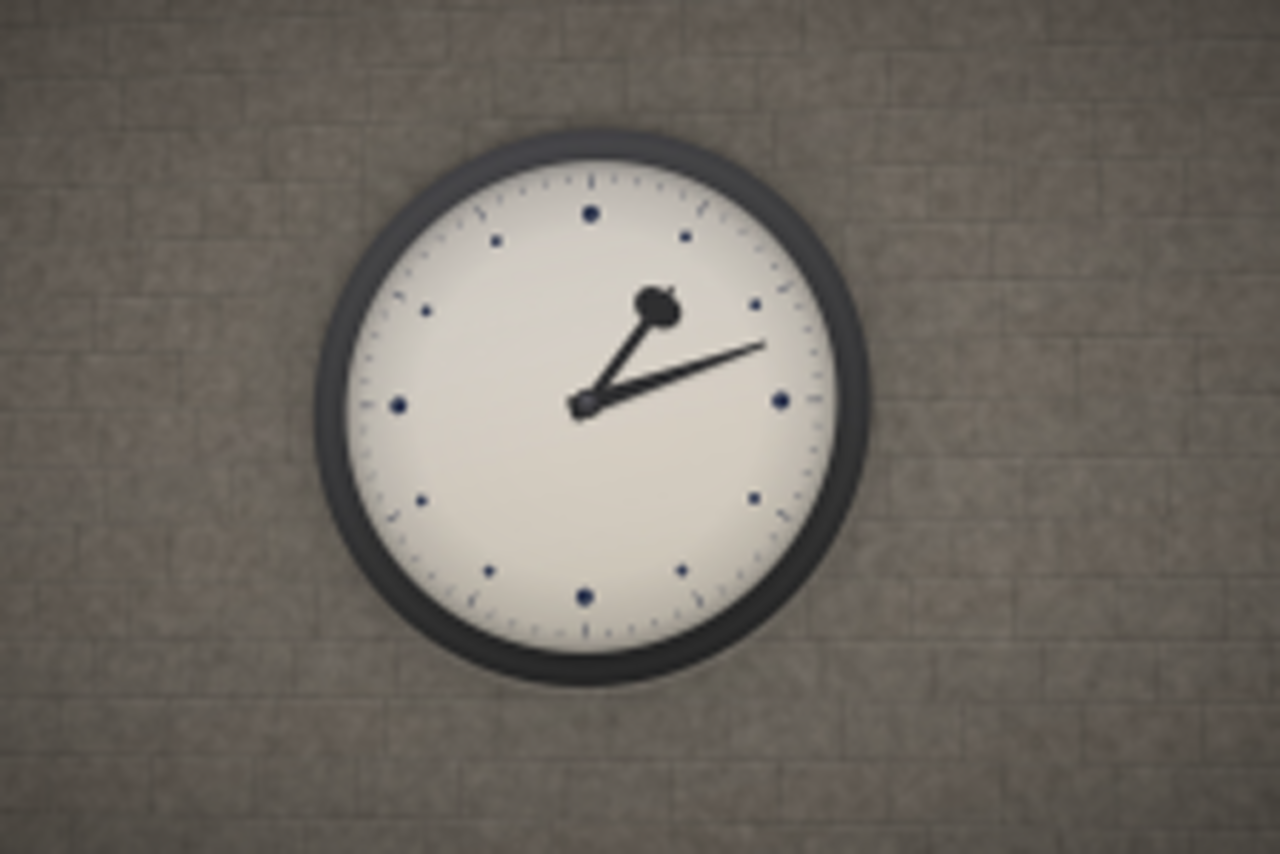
1:12
